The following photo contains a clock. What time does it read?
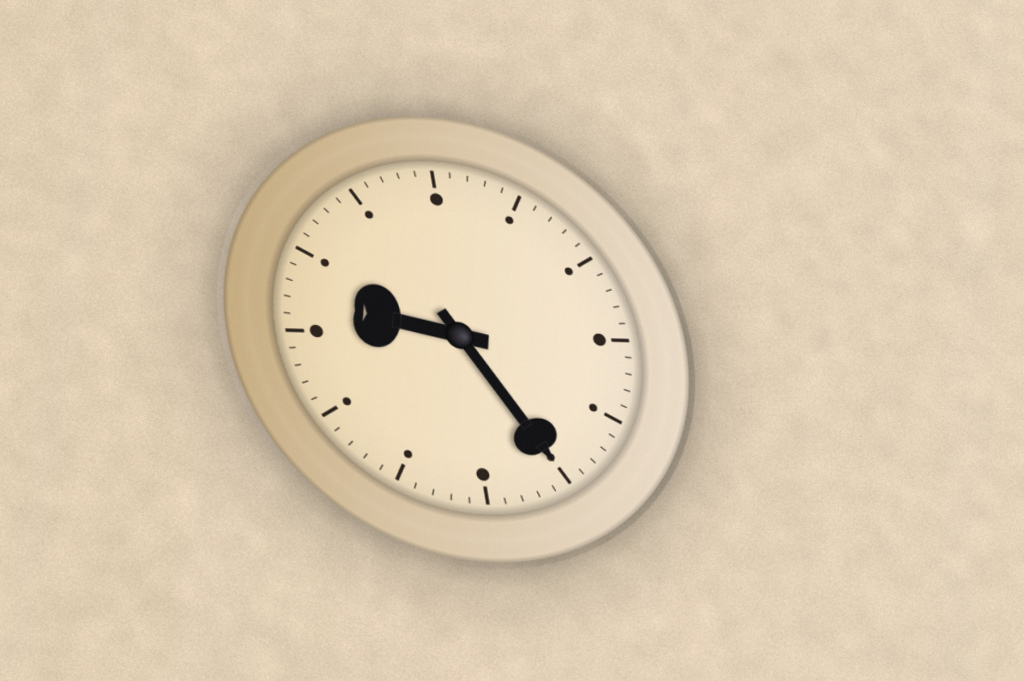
9:25
